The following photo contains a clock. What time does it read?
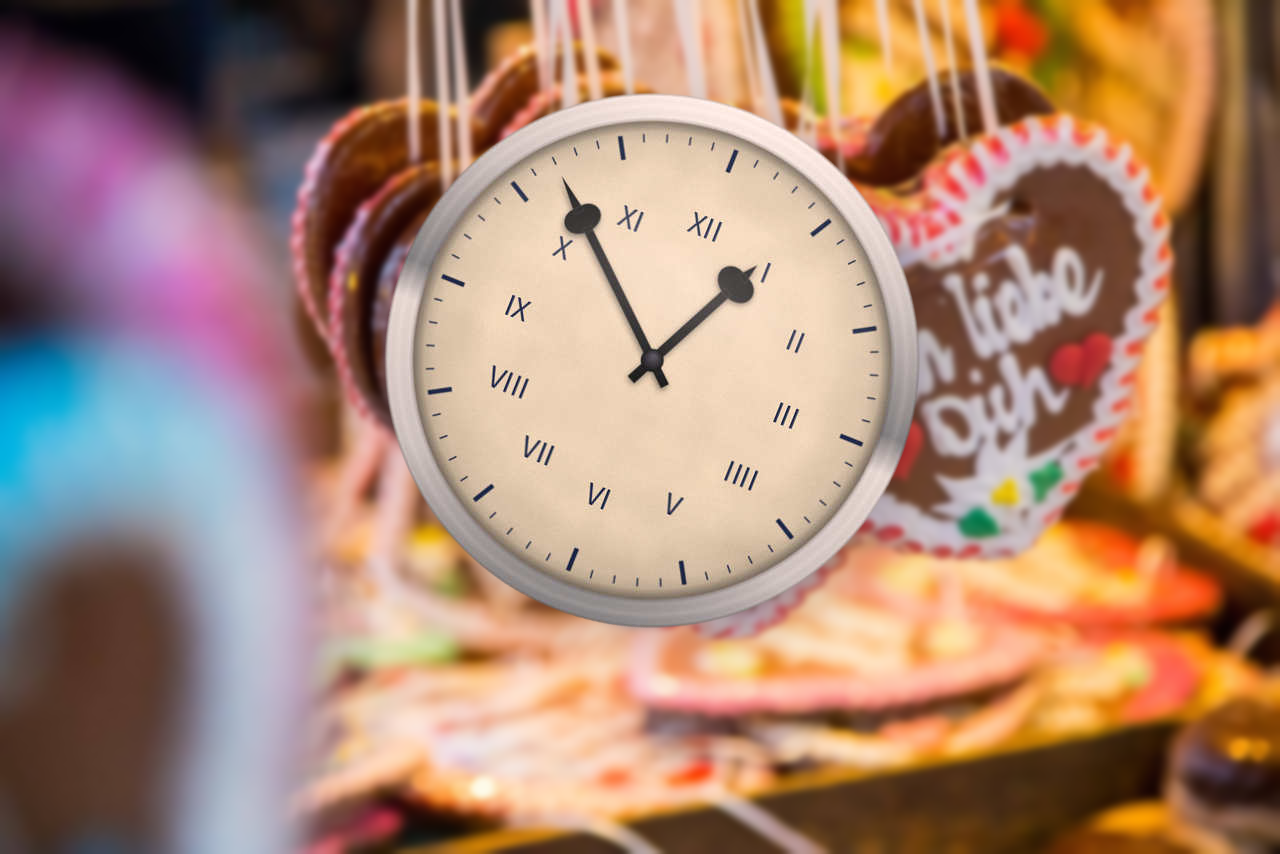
12:52
